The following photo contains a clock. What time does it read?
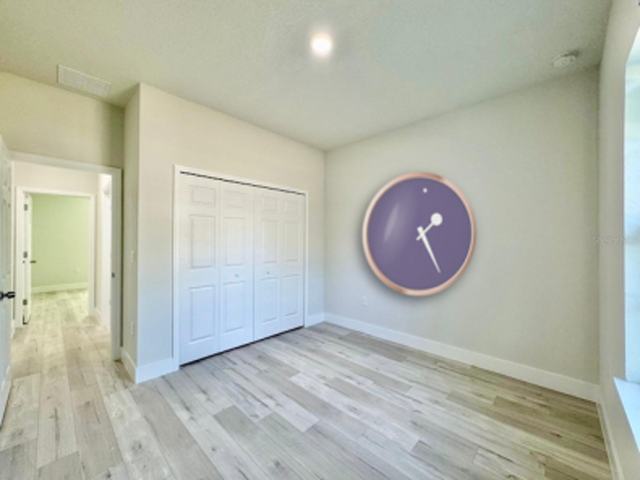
1:25
